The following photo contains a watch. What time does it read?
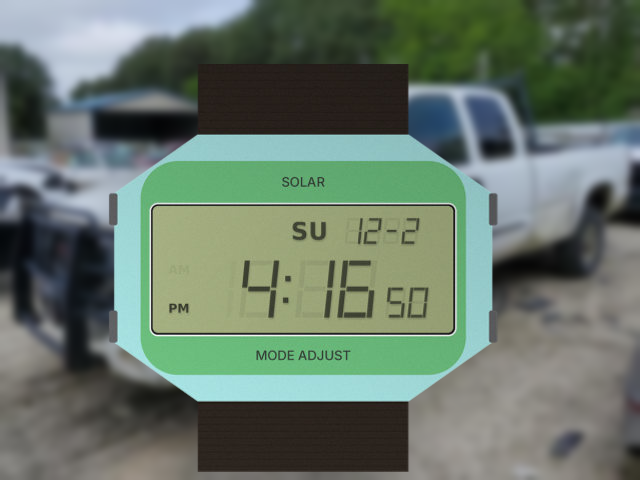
4:16:50
